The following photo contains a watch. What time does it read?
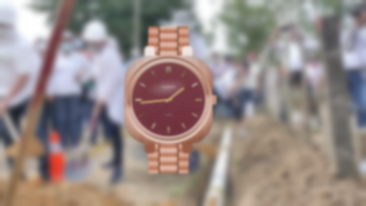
1:44
